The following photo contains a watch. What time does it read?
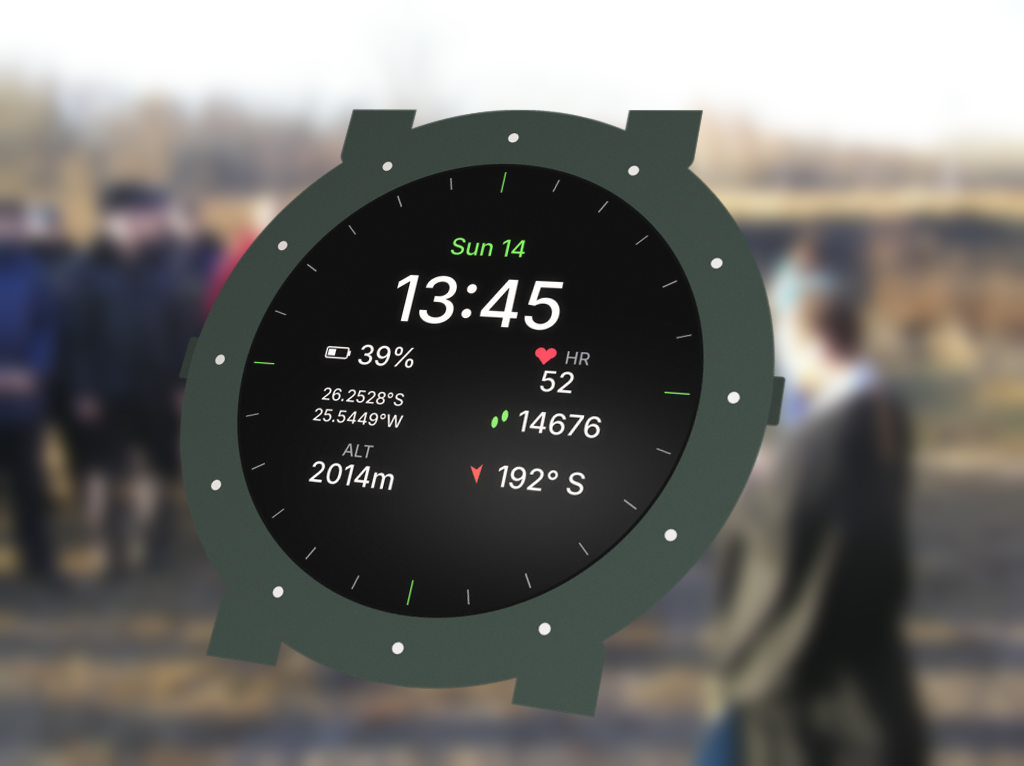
13:45
